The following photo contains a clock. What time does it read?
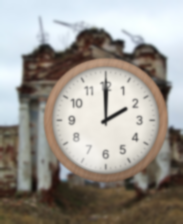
2:00
